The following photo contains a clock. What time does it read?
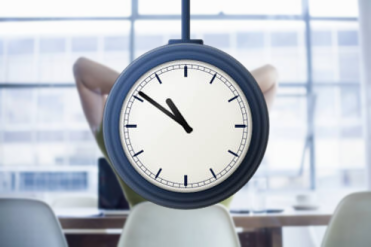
10:51
